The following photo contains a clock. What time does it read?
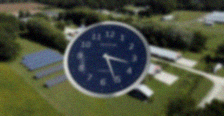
3:26
